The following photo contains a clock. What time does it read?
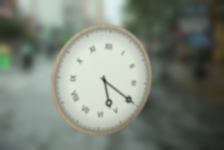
5:20
